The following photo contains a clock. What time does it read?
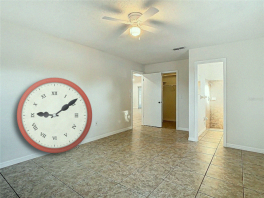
9:09
